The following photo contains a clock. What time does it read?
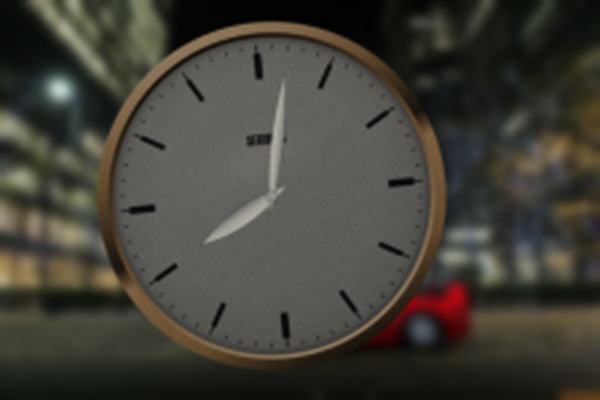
8:02
